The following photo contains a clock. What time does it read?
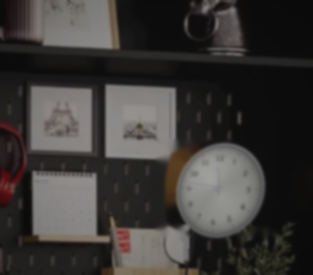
11:46
